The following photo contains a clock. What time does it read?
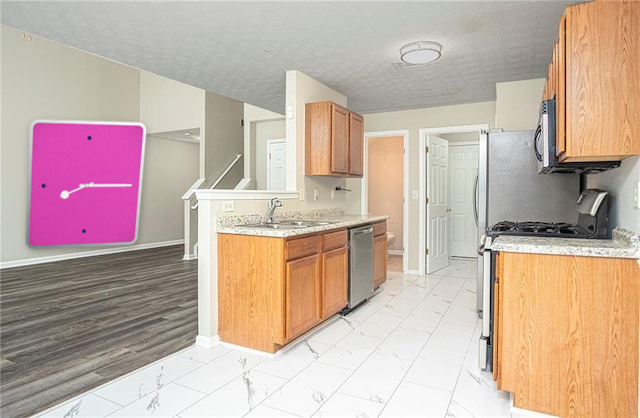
8:15
